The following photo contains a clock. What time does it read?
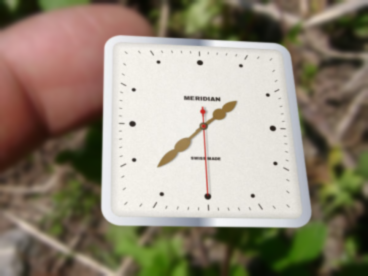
1:37:30
